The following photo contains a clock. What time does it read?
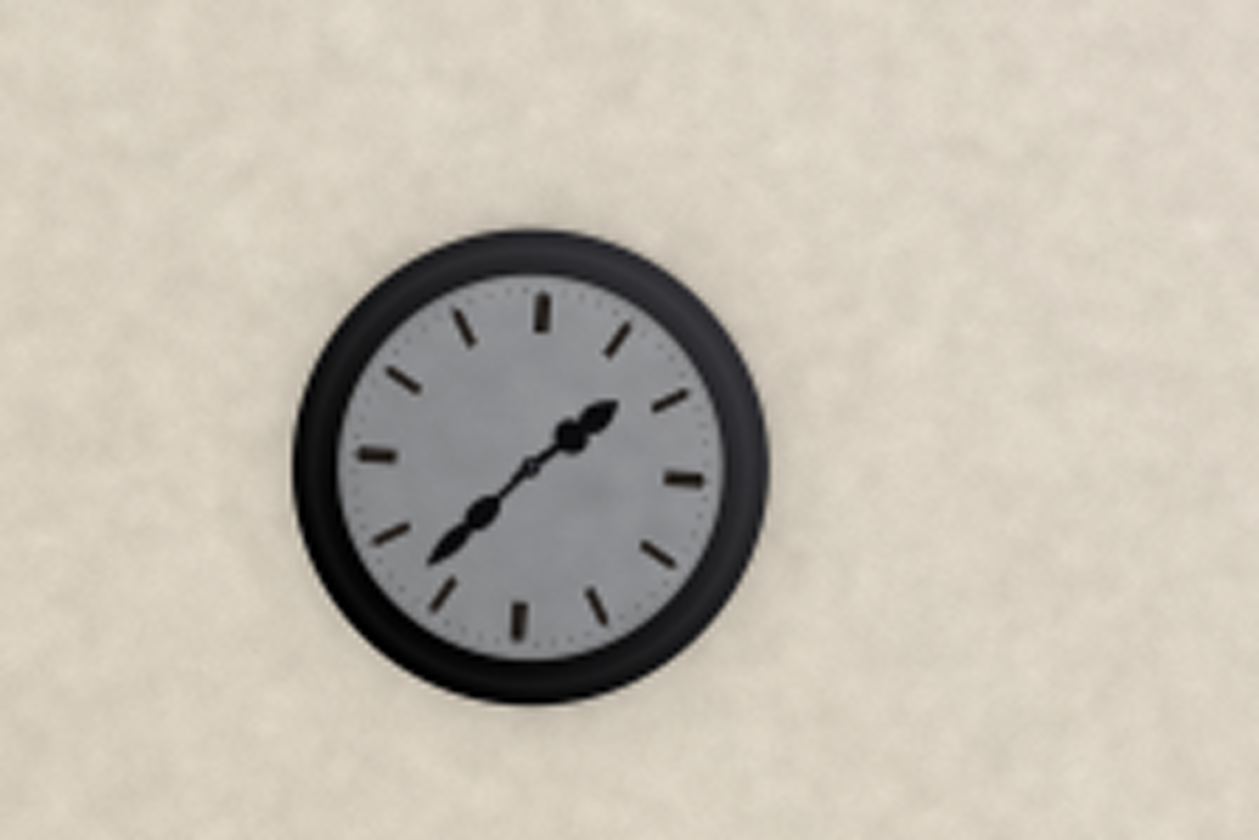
1:37
